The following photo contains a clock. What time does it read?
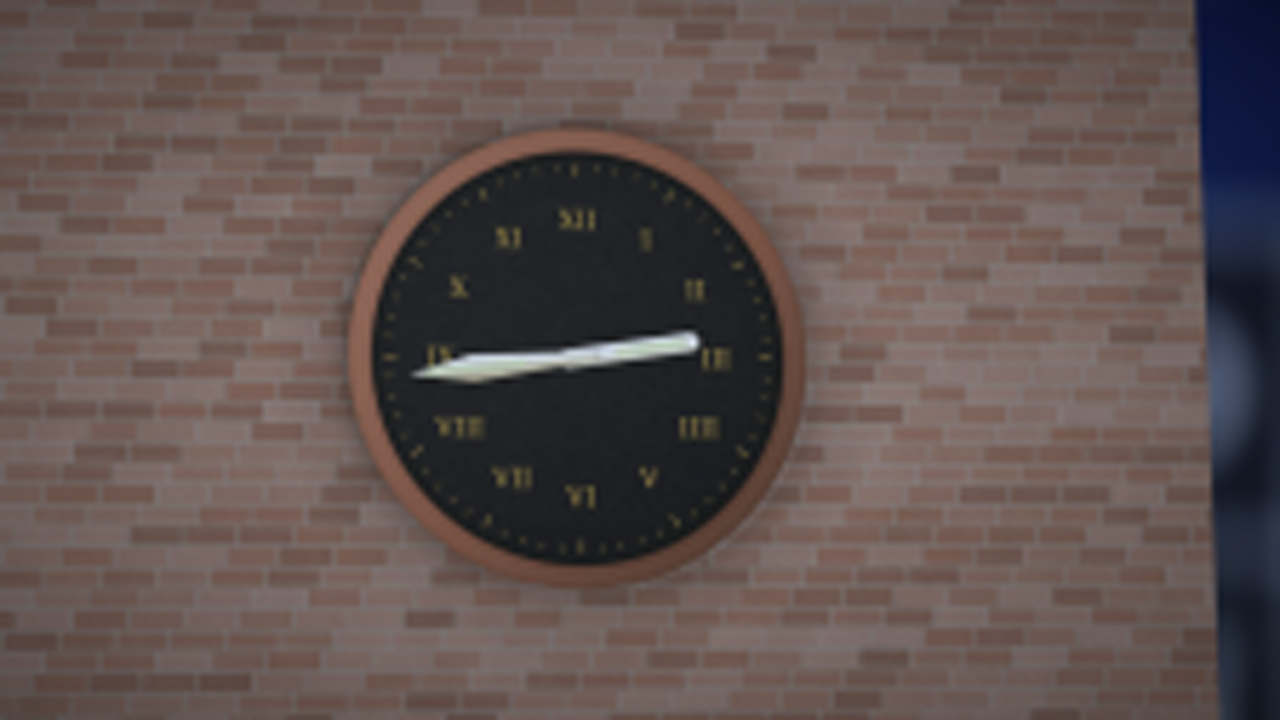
2:44
